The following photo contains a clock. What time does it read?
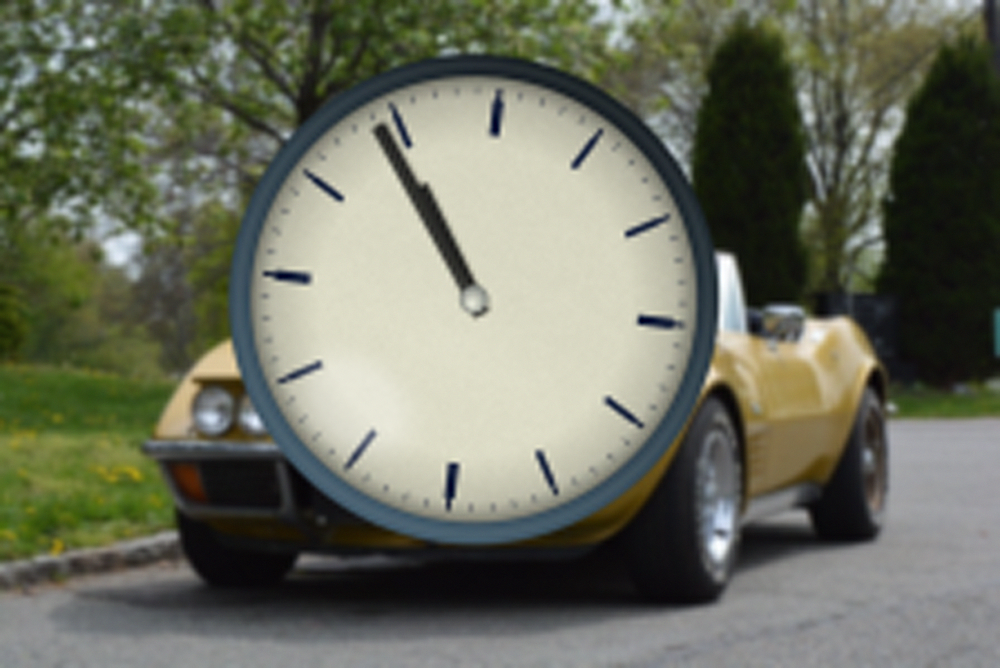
10:54
